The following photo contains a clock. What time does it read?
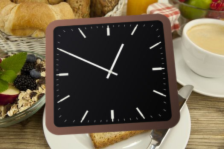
12:50
